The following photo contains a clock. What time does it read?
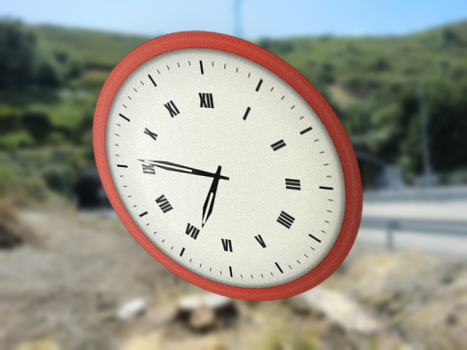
6:46
